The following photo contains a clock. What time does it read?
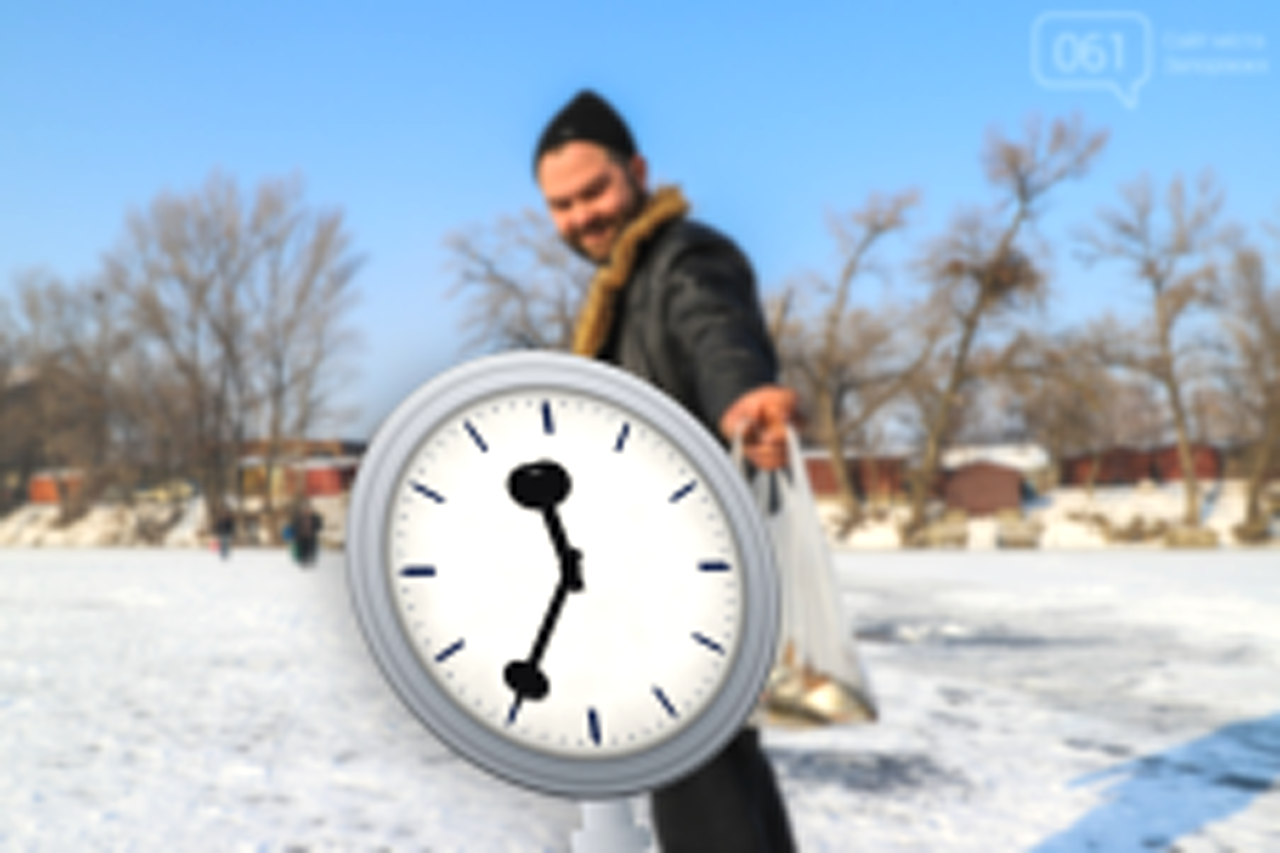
11:35
